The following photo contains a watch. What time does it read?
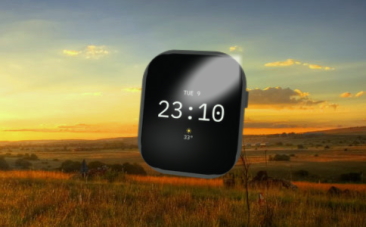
23:10
